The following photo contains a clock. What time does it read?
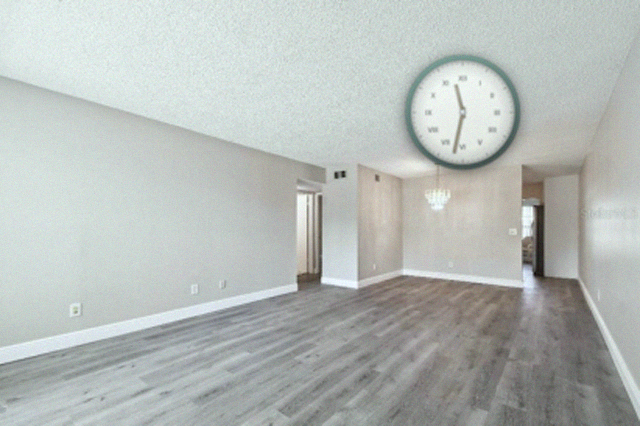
11:32
